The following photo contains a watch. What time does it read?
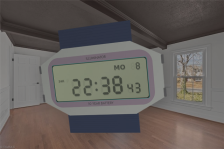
22:38:43
